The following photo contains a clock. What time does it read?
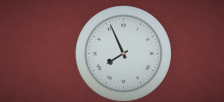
7:56
